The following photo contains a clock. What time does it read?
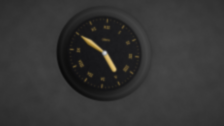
4:50
